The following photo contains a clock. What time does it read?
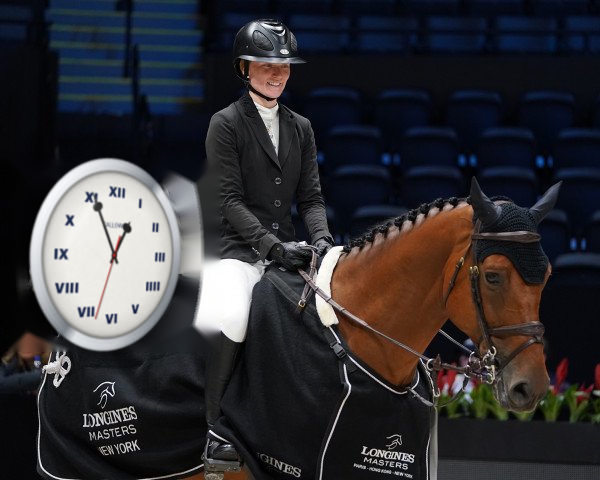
12:55:33
